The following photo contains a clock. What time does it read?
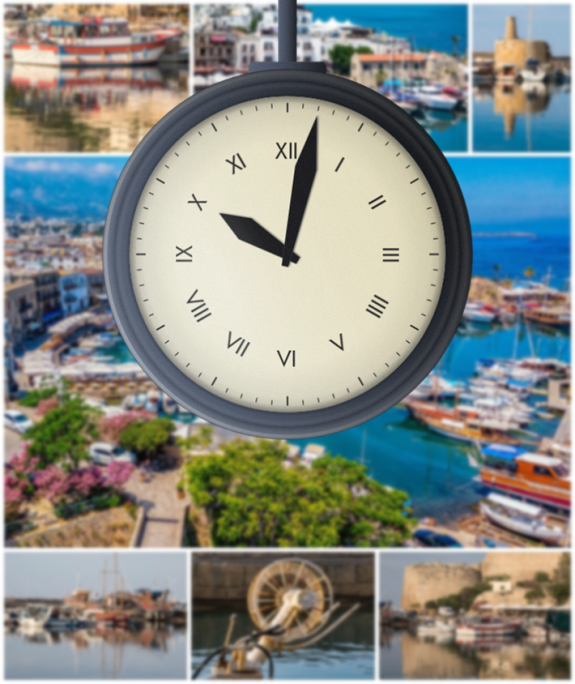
10:02
